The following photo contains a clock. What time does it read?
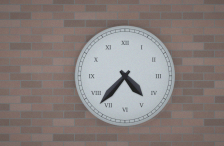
4:37
